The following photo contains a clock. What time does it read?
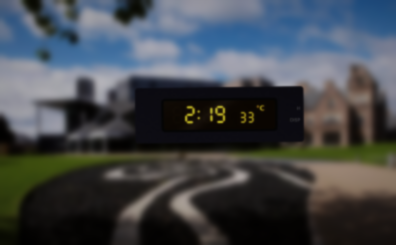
2:19
